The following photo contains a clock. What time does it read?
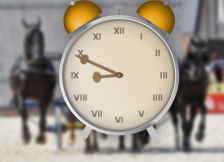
8:49
